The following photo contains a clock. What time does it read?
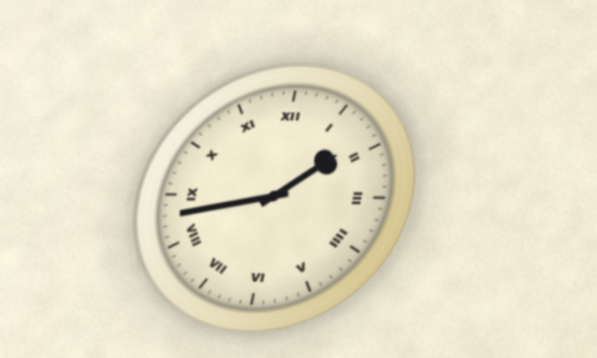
1:43
